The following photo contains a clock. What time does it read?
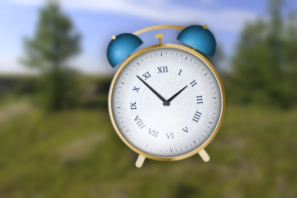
1:53
